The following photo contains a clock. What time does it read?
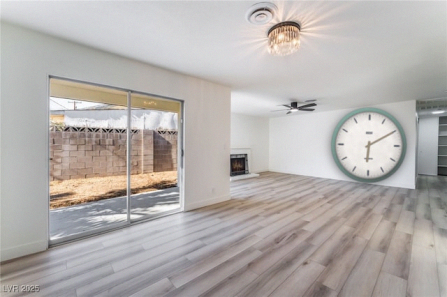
6:10
